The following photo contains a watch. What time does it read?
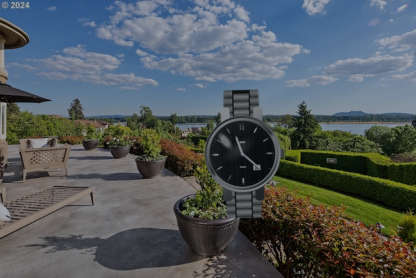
11:22
